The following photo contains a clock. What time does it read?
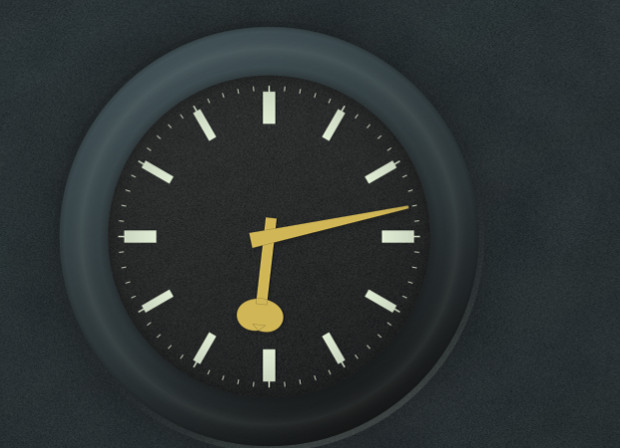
6:13
